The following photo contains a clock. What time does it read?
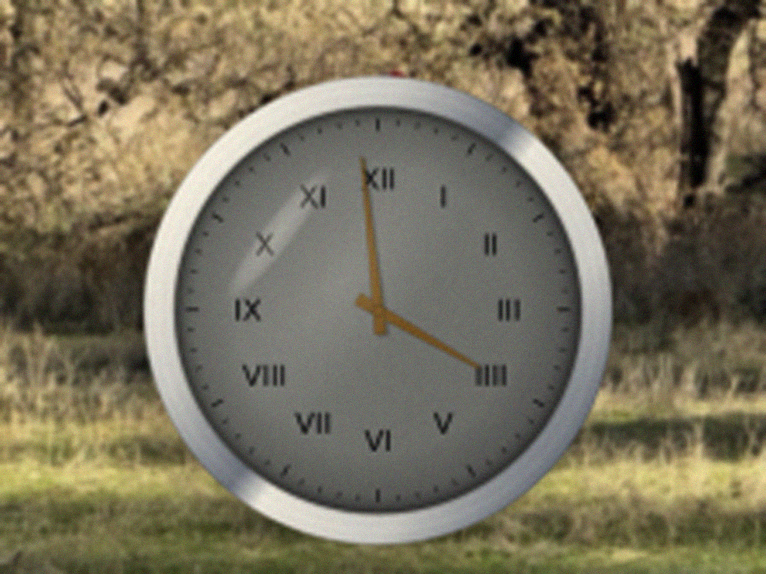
3:59
